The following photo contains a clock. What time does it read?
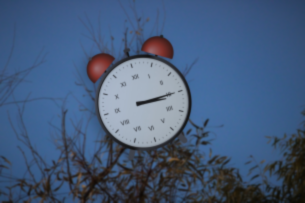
3:15
